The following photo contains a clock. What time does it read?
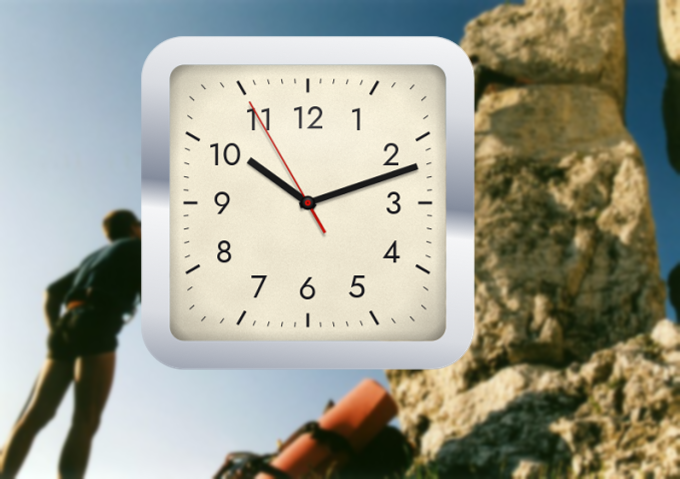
10:11:55
